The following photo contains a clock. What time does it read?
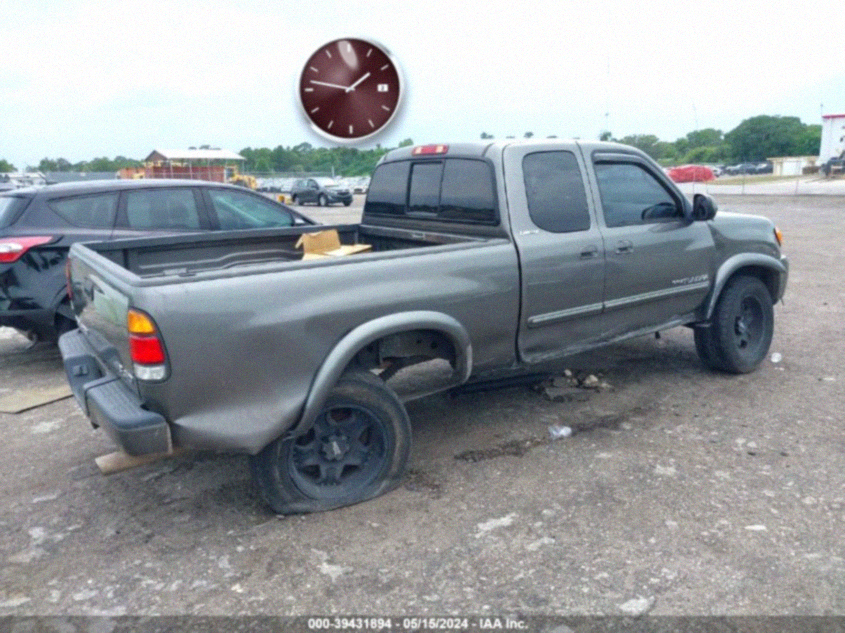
1:47
